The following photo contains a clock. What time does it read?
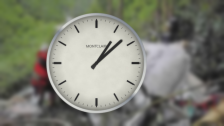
1:08
